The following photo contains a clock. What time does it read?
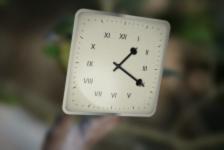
1:20
